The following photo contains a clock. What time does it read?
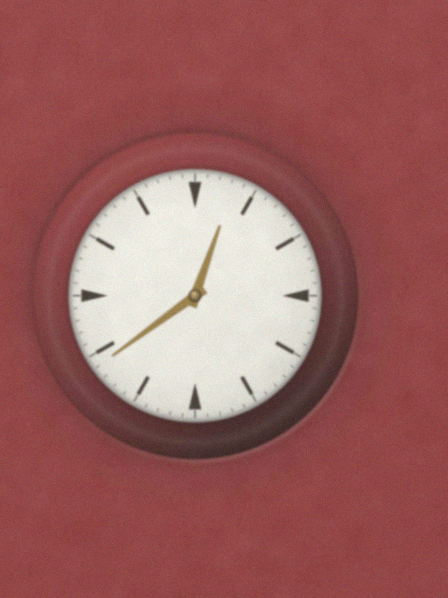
12:39
